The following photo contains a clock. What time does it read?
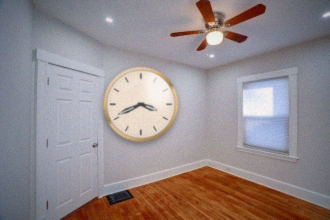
3:41
